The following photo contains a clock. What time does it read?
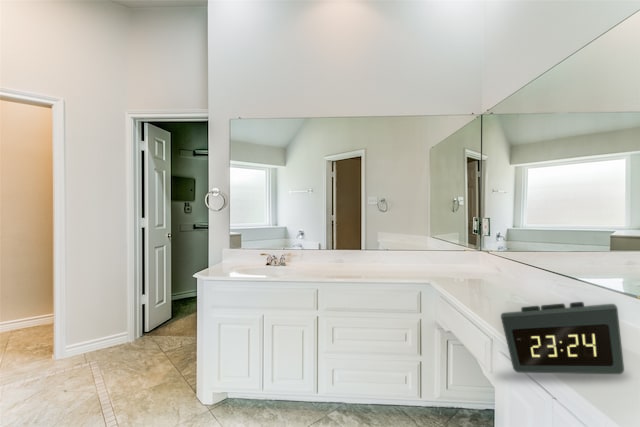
23:24
